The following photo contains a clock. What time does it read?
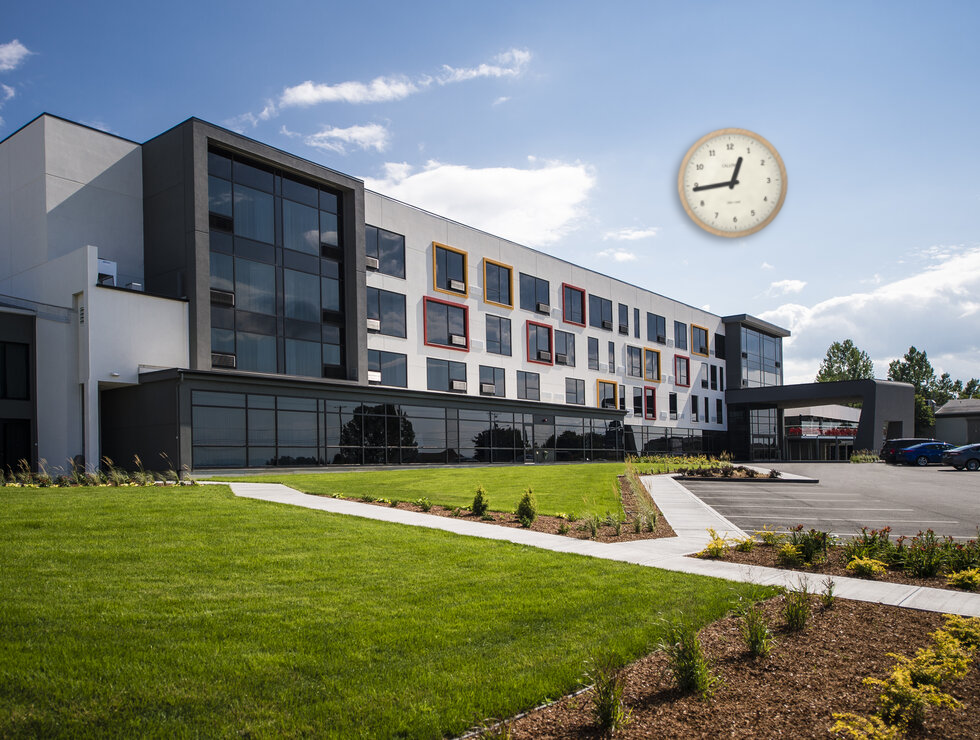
12:44
